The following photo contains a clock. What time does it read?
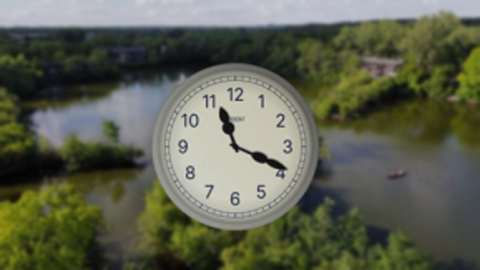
11:19
